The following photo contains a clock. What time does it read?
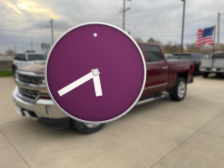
5:40
